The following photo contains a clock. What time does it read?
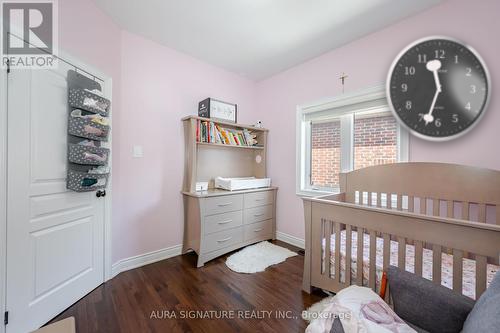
11:33
